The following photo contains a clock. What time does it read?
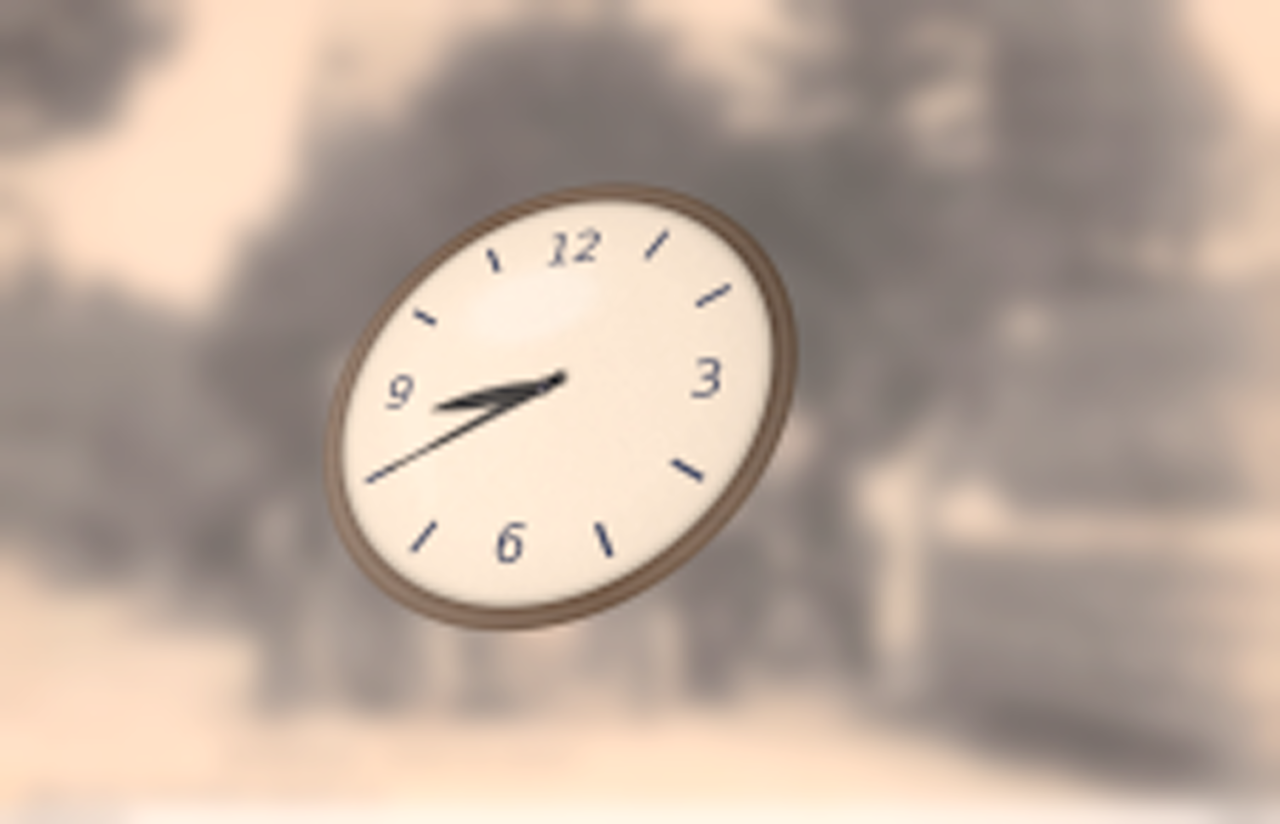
8:40
